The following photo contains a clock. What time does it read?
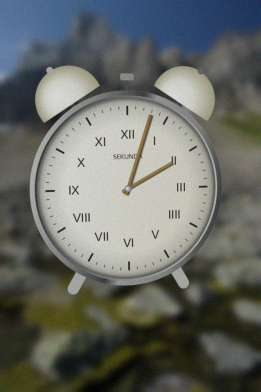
2:03
